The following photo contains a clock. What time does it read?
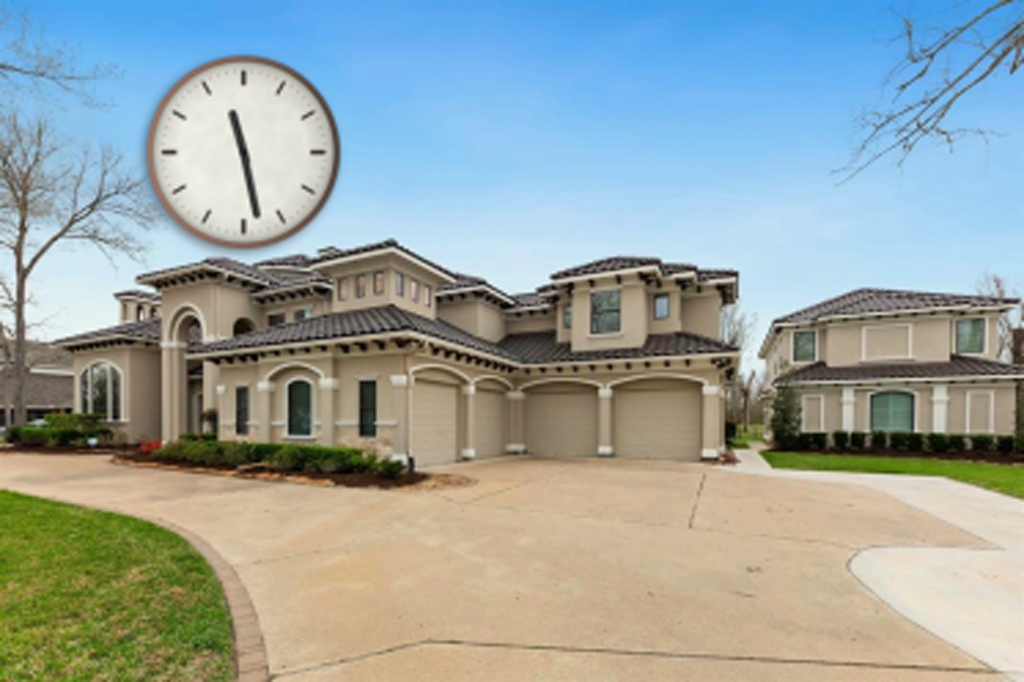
11:28
